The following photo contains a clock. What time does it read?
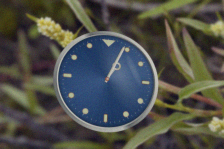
1:04
